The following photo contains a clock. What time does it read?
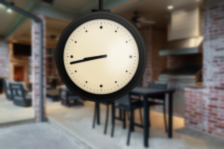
8:43
